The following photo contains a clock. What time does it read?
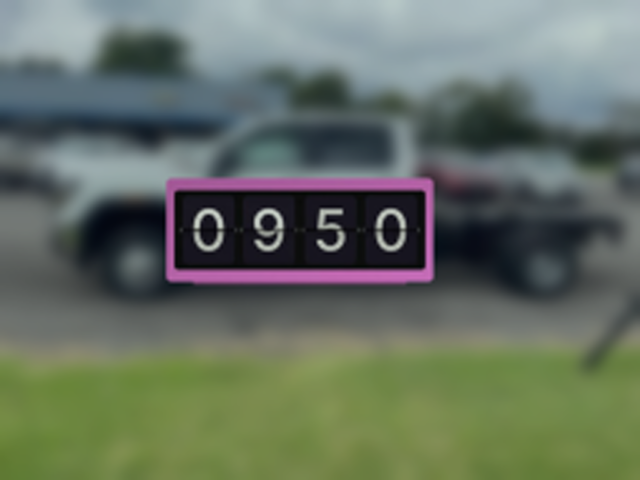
9:50
